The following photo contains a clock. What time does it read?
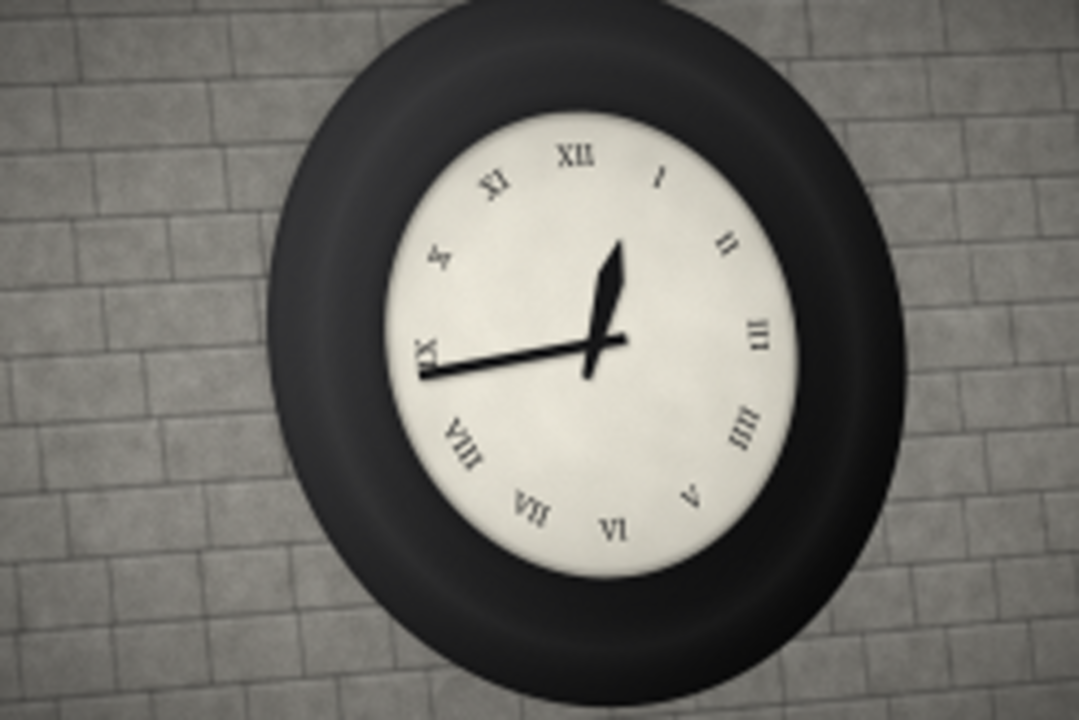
12:44
